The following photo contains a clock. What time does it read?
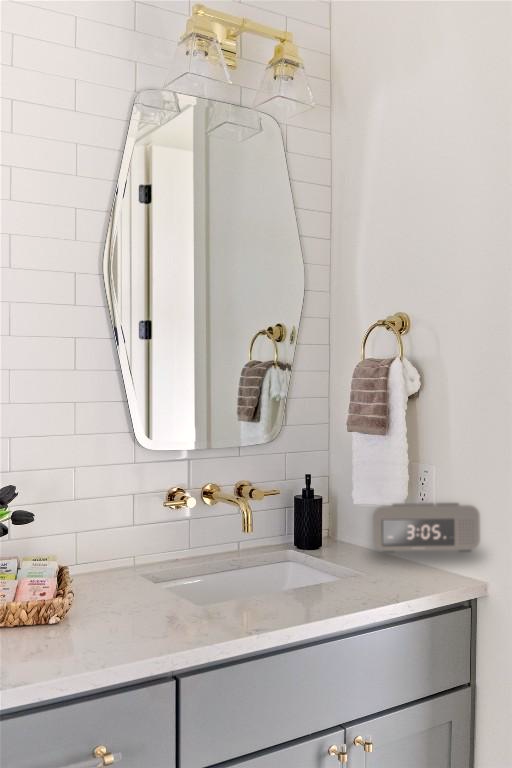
3:05
